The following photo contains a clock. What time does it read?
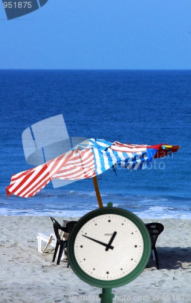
12:49
